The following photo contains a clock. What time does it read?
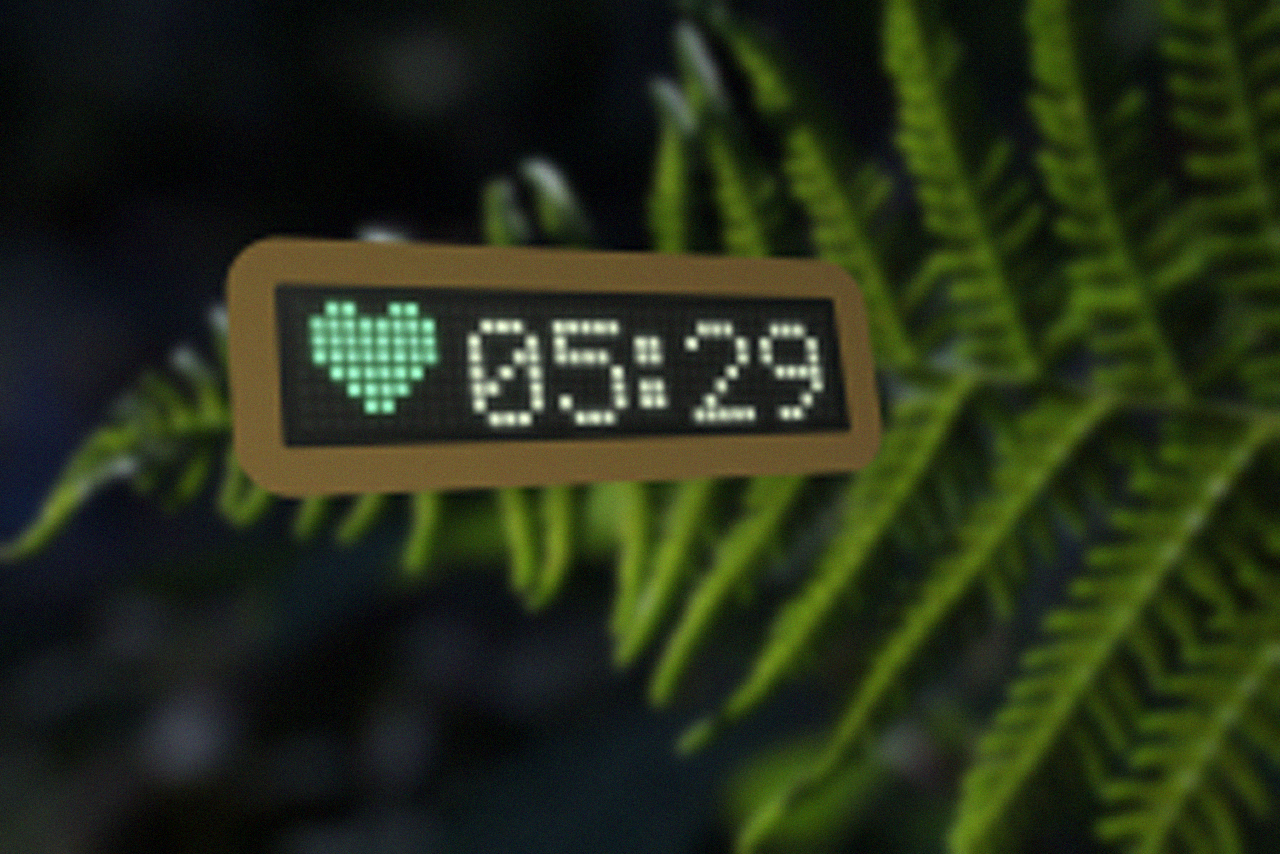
5:29
